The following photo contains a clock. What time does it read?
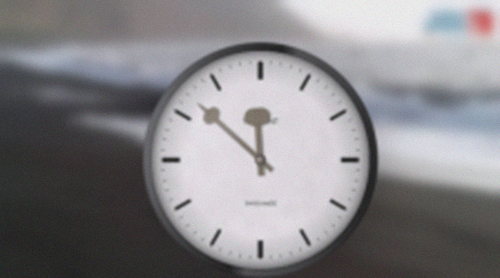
11:52
